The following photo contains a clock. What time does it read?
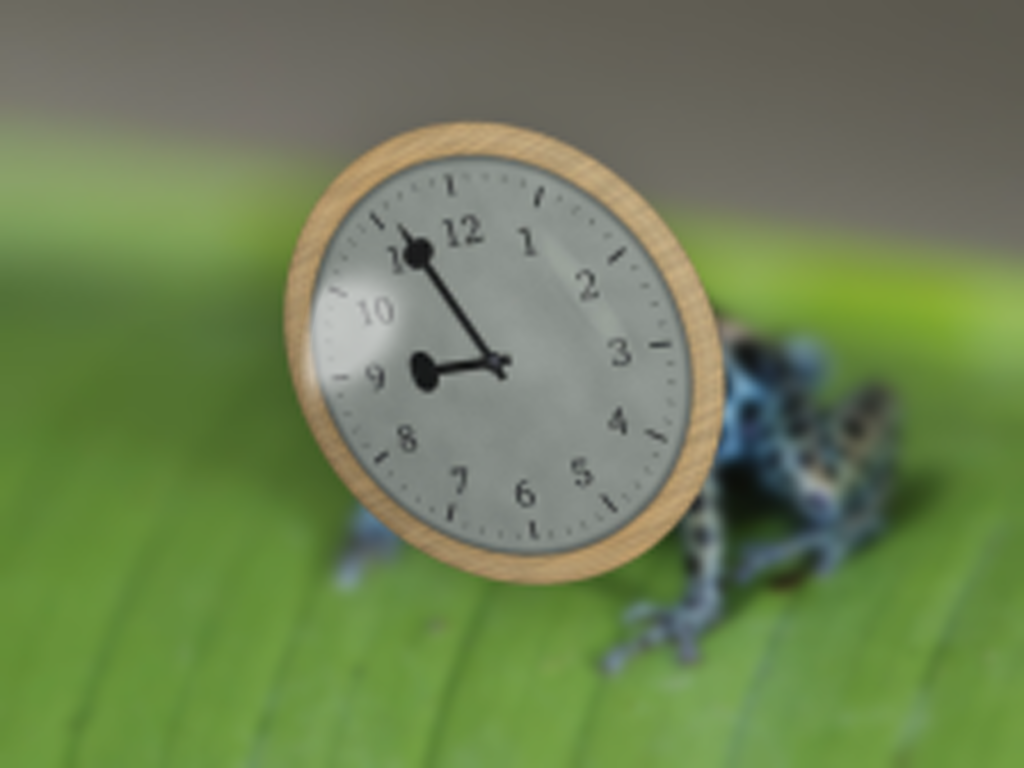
8:56
